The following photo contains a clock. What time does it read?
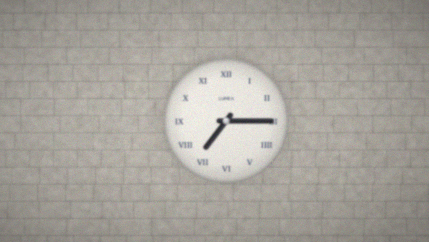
7:15
